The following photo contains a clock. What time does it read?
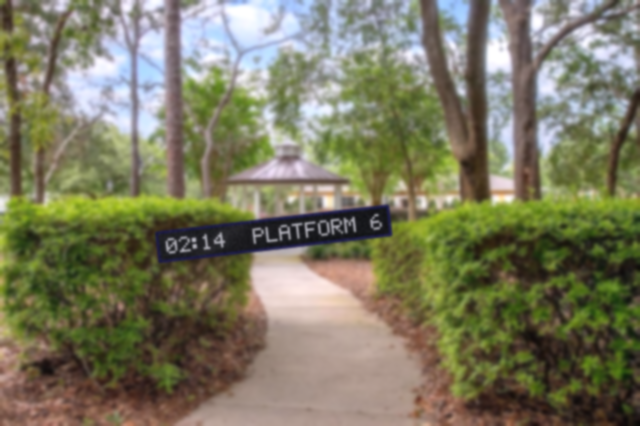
2:14
